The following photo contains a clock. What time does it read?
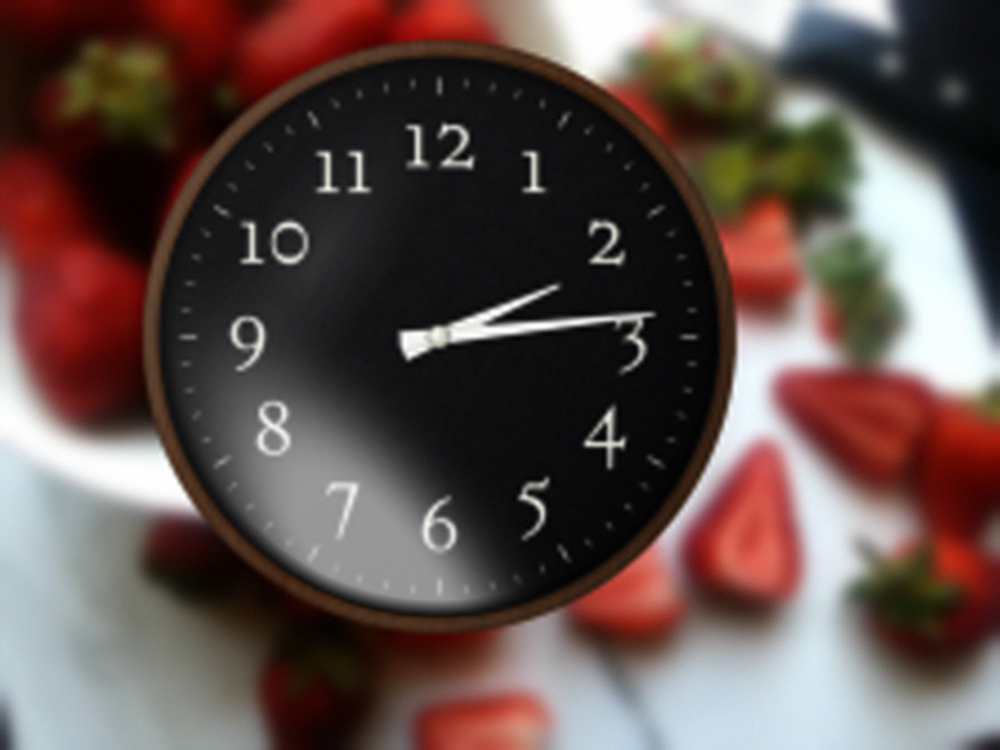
2:14
